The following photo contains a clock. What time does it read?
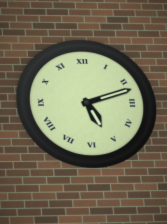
5:12
